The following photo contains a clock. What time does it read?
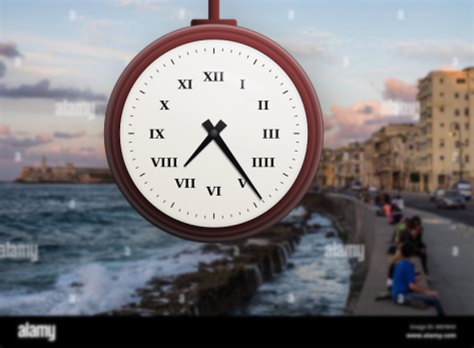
7:24
